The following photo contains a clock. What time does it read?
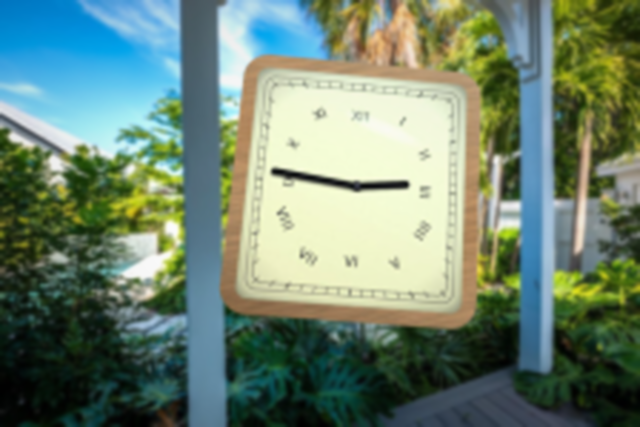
2:46
